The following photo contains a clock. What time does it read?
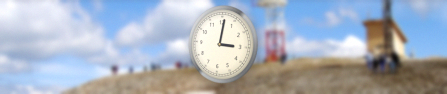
3:01
